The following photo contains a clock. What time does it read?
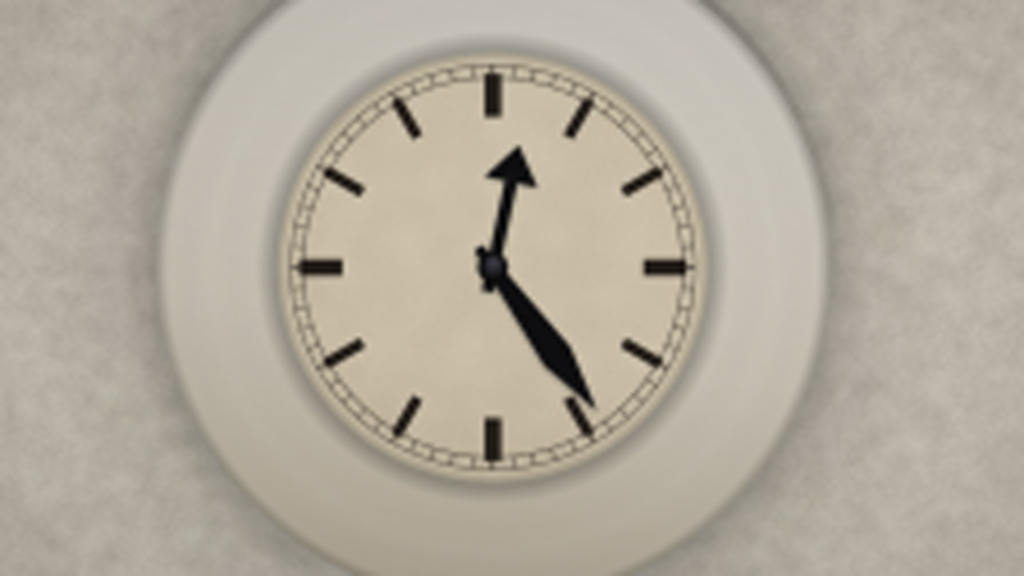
12:24
